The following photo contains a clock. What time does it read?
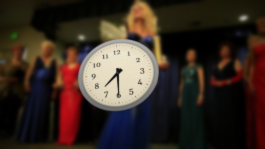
7:30
